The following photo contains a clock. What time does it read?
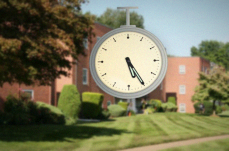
5:25
